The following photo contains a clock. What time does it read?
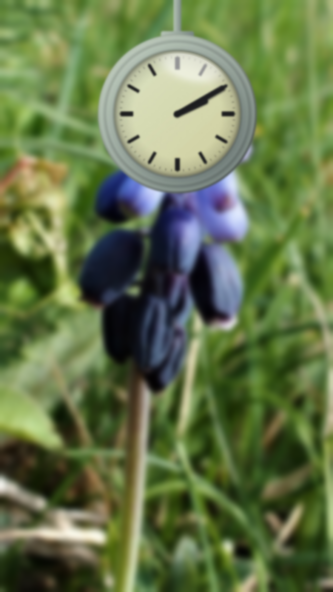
2:10
